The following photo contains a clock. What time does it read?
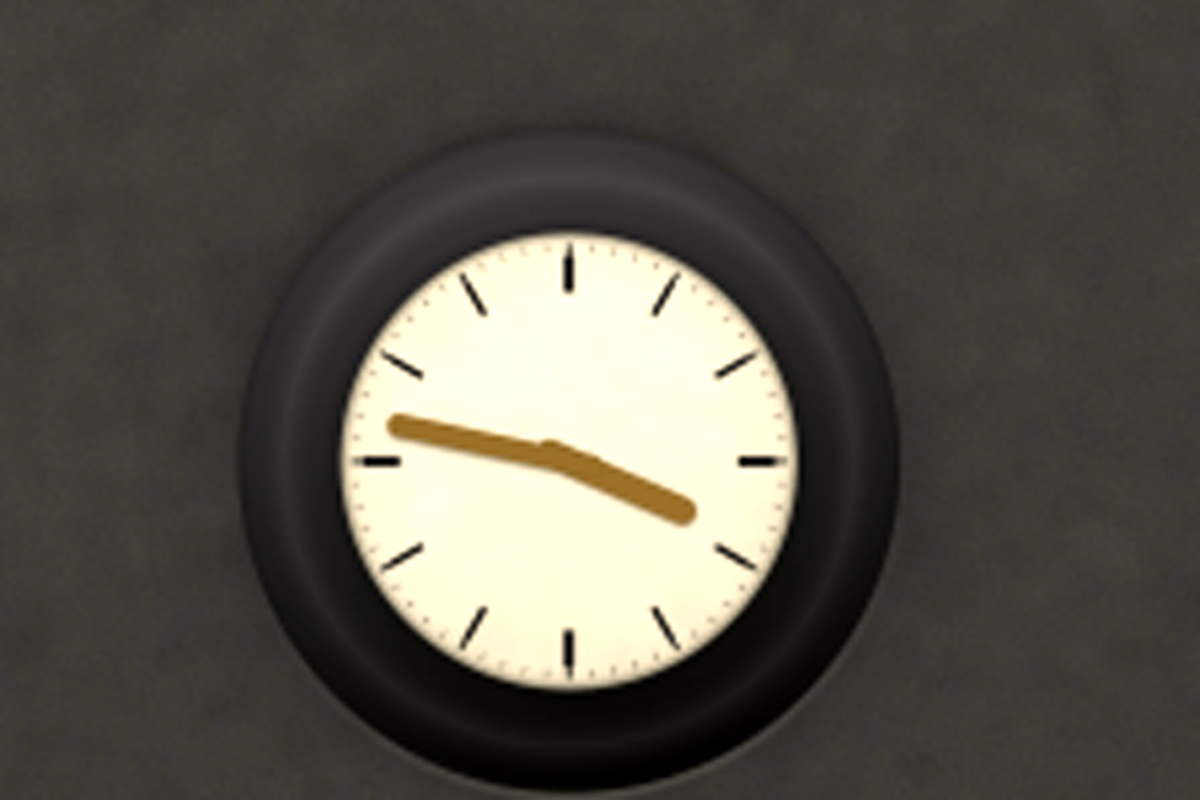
3:47
